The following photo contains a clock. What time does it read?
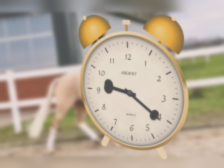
9:21
